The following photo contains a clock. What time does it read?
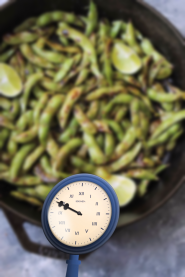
9:49
